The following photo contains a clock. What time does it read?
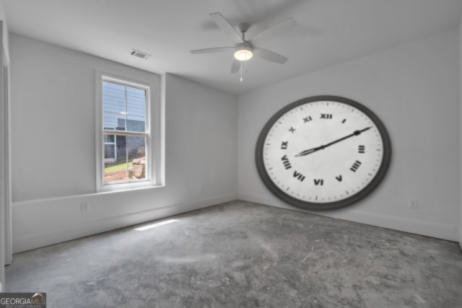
8:10
